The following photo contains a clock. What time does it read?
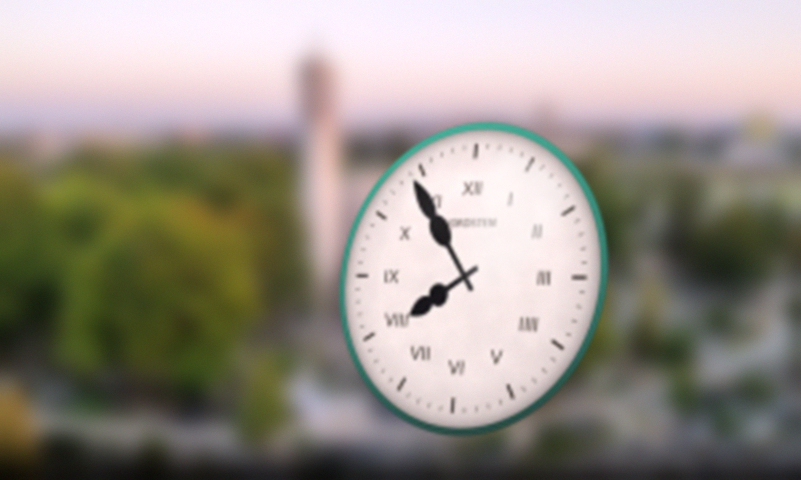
7:54
